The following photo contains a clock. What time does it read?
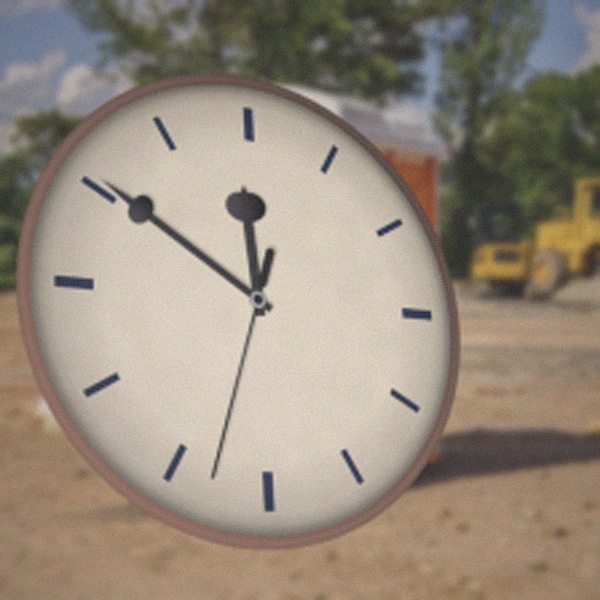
11:50:33
